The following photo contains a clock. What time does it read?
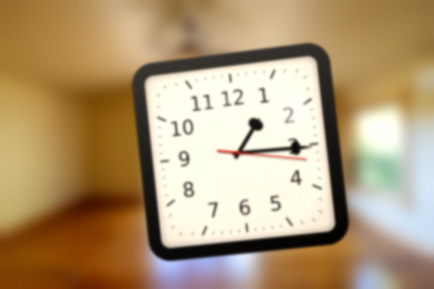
1:15:17
